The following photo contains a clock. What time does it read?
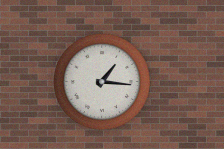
1:16
